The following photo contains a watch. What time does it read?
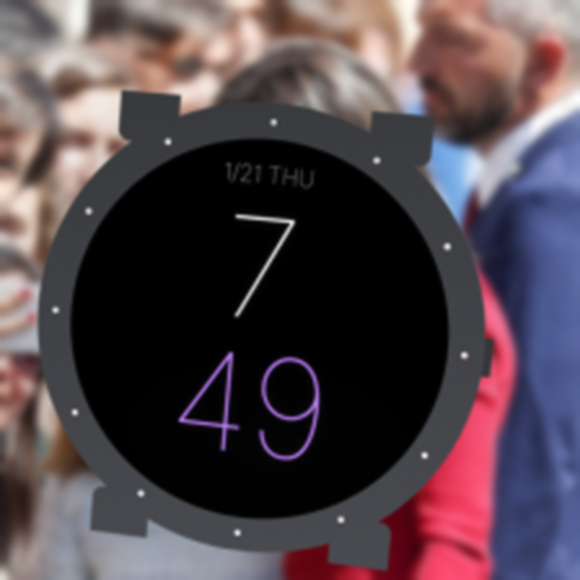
7:49
